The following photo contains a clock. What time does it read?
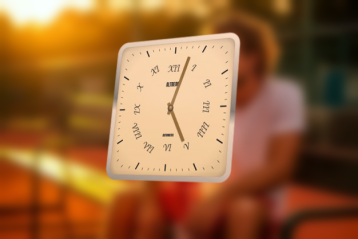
5:03
